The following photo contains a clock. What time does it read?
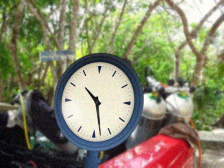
10:28
